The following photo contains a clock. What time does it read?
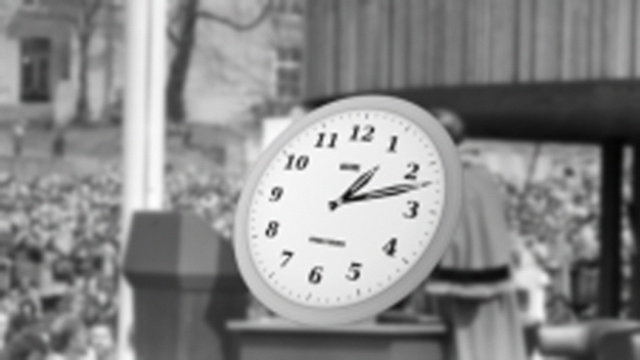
1:12
